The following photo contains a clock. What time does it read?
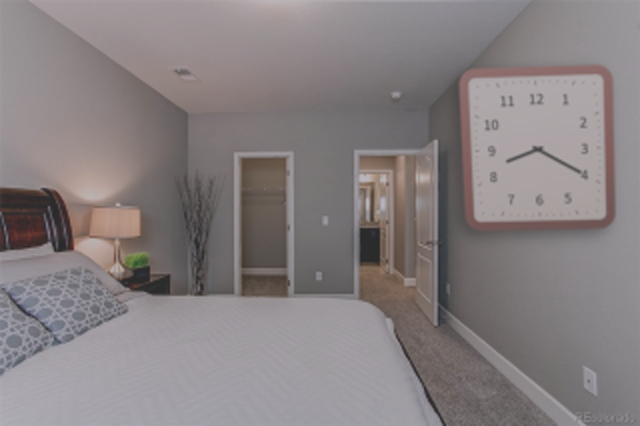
8:20
